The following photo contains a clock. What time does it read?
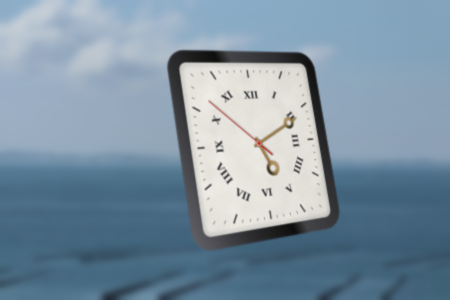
5:10:52
